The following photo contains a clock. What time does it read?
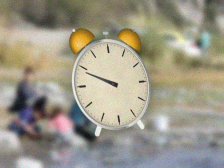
9:49
